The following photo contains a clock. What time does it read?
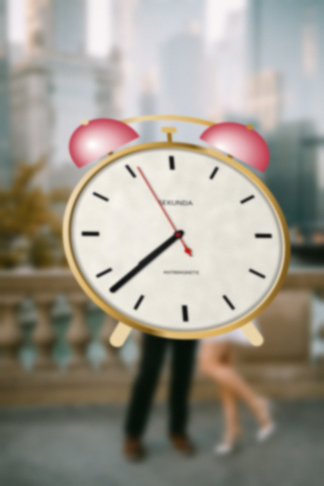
7:37:56
